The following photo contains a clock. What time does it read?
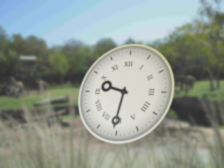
9:31
